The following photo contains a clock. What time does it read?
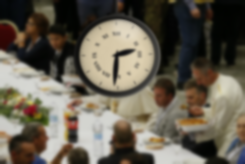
2:31
